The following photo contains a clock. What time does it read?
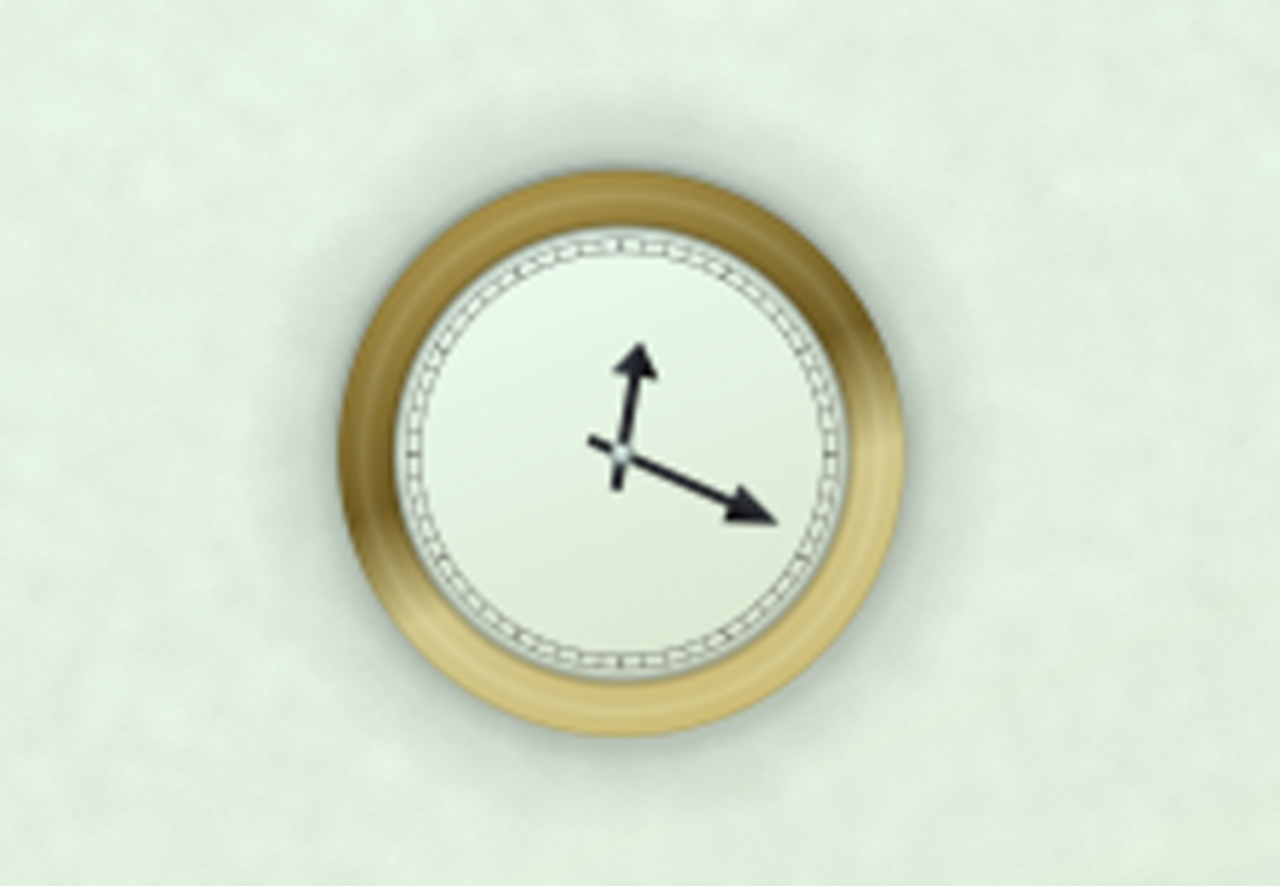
12:19
